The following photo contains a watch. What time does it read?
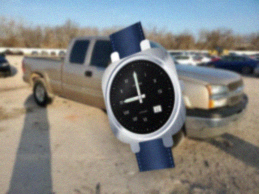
9:00
